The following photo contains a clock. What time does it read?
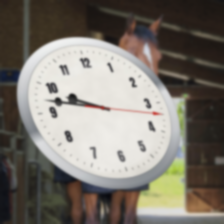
9:47:17
